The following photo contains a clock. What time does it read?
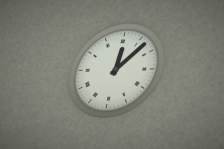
12:07
